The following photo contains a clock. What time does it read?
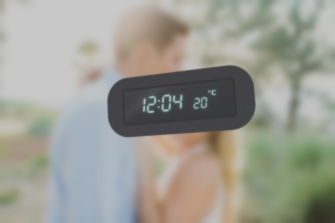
12:04
